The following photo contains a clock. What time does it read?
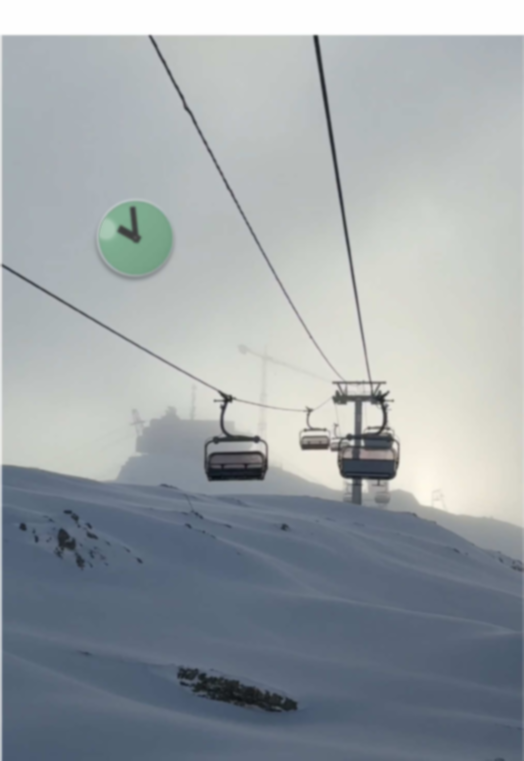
9:59
